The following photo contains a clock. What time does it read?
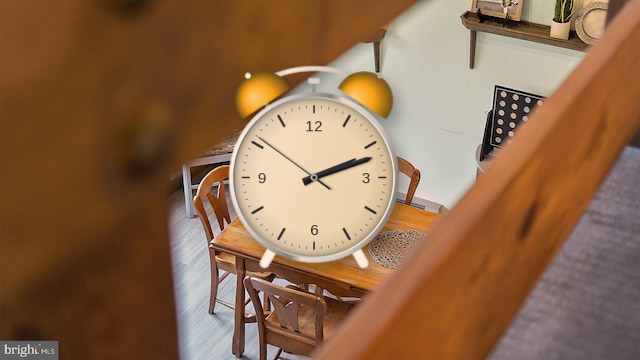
2:11:51
